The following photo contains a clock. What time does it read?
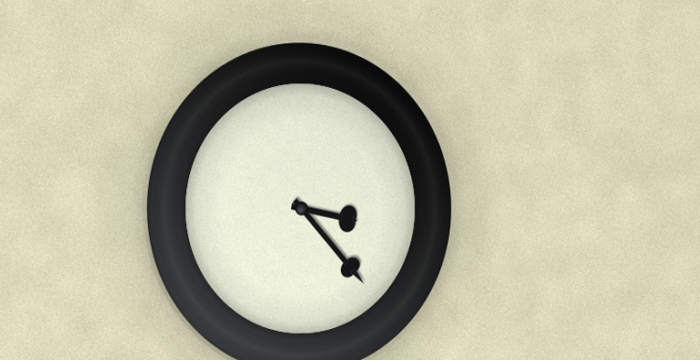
3:23
